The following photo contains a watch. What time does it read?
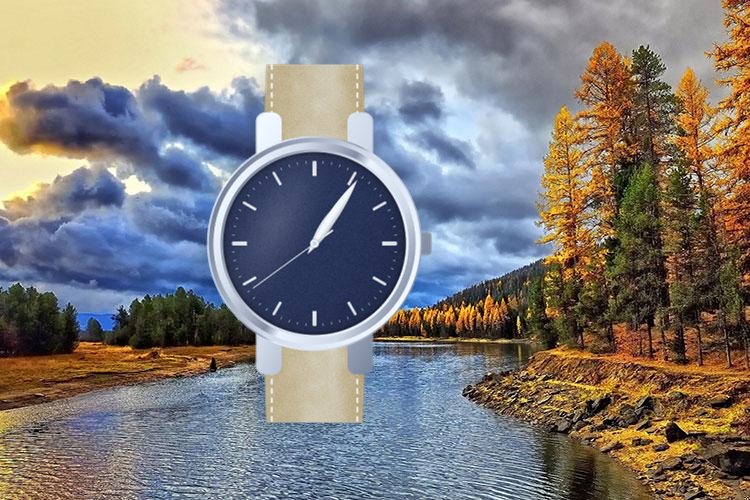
1:05:39
